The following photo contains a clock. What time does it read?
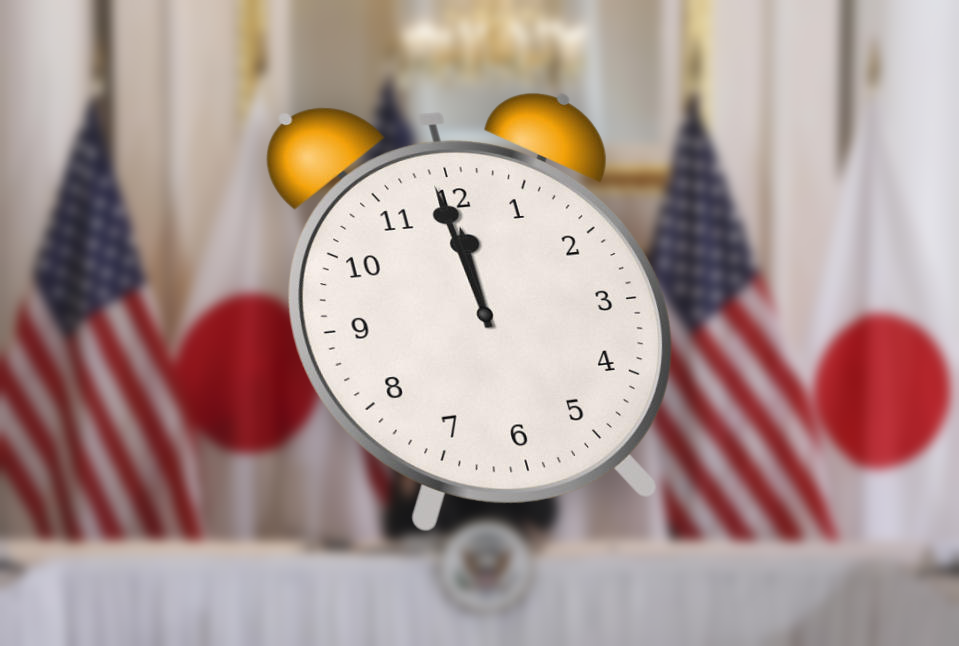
11:59
